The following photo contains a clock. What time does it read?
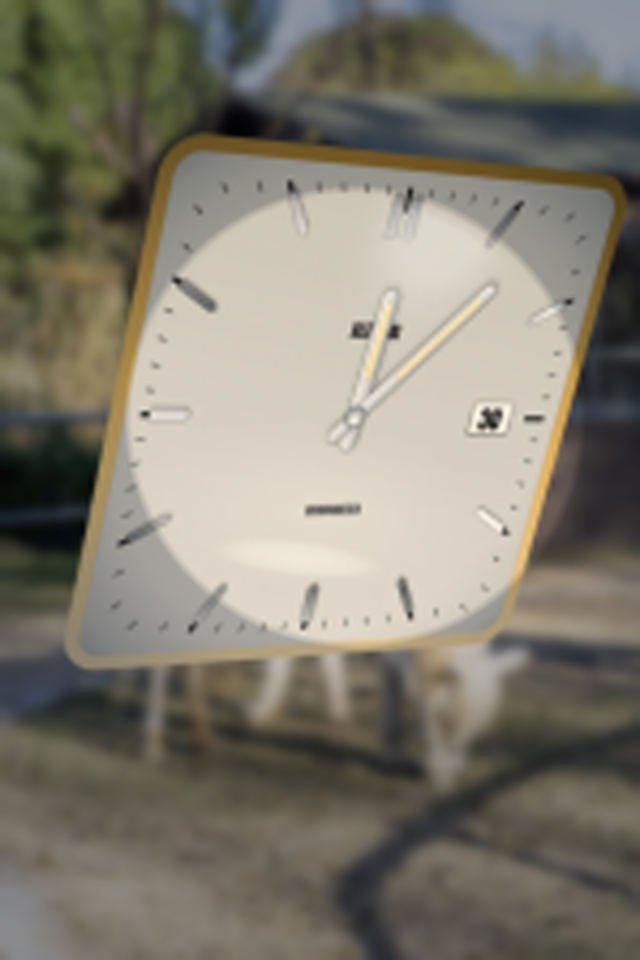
12:07
